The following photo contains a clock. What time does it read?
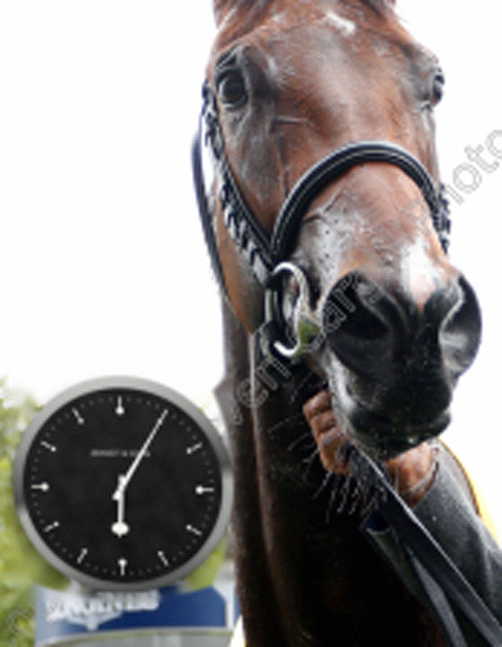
6:05
